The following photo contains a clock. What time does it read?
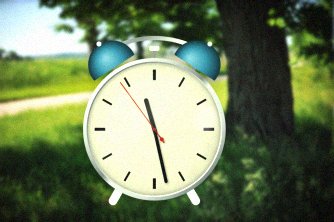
11:27:54
